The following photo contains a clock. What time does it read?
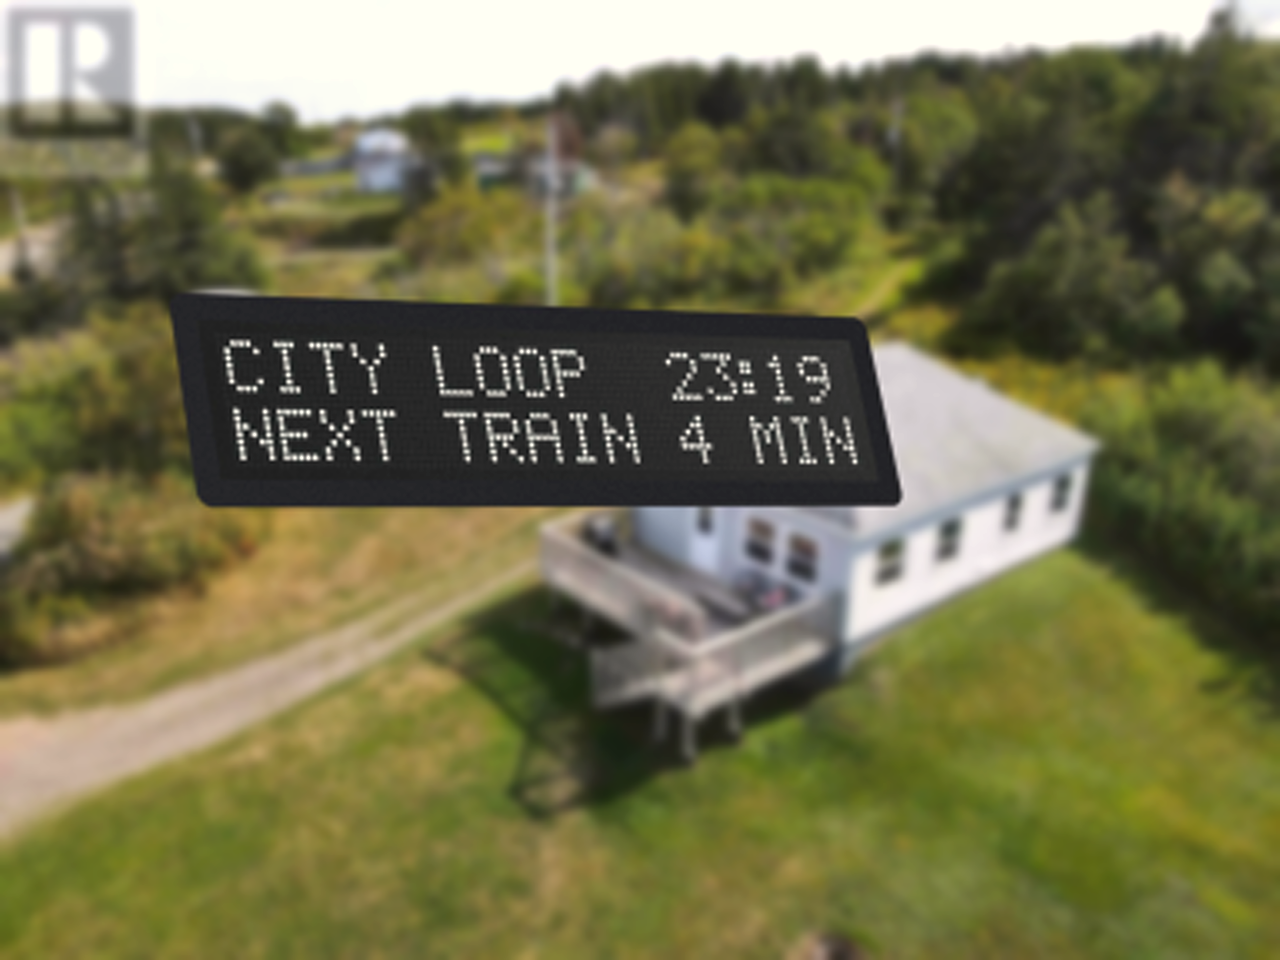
23:19
